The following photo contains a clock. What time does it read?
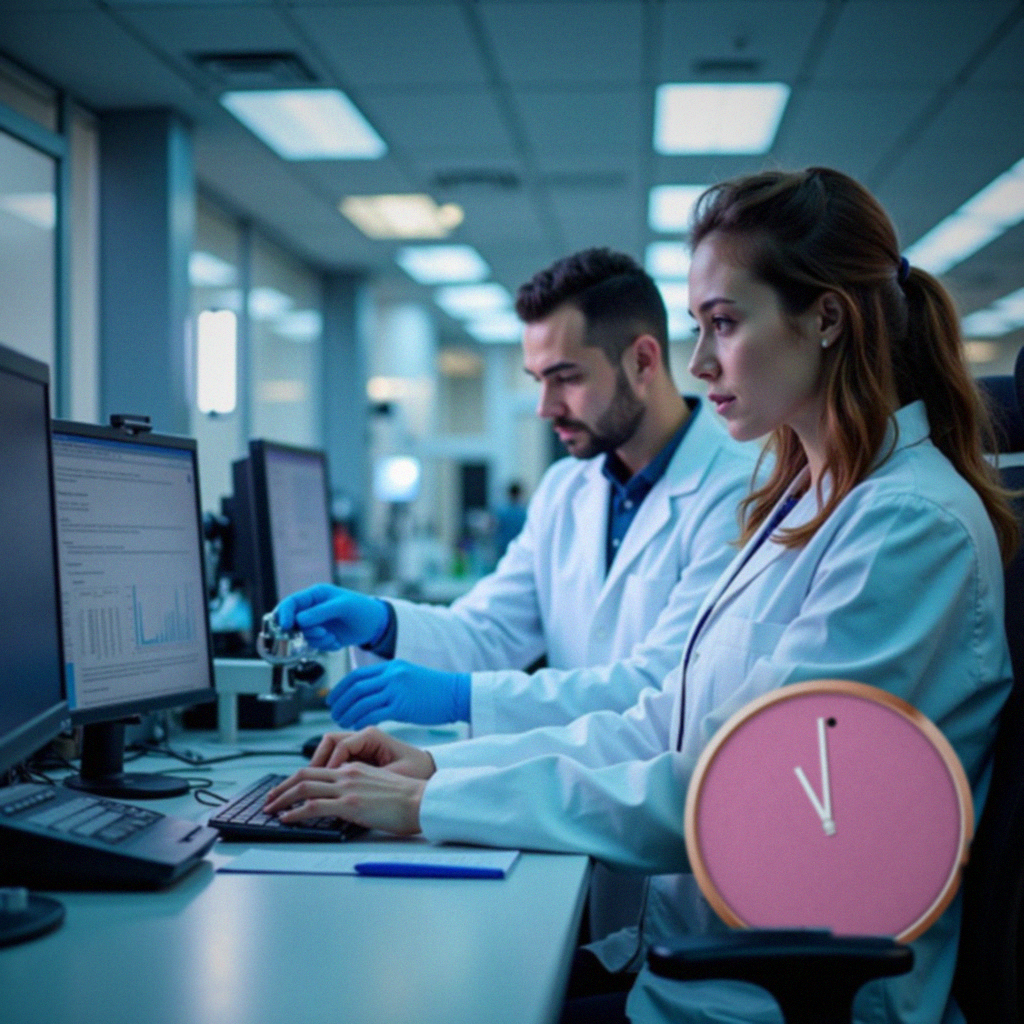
10:59
